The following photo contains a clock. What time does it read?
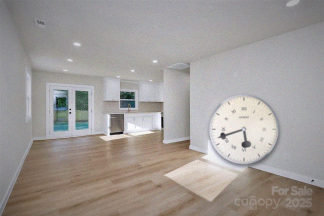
5:42
